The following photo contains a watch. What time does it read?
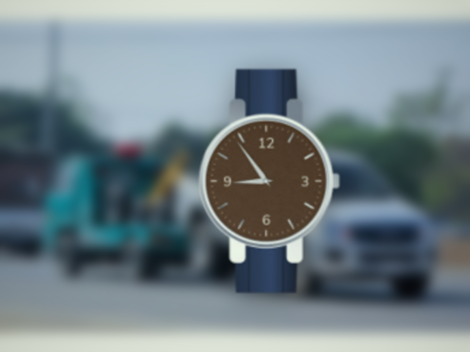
8:54
